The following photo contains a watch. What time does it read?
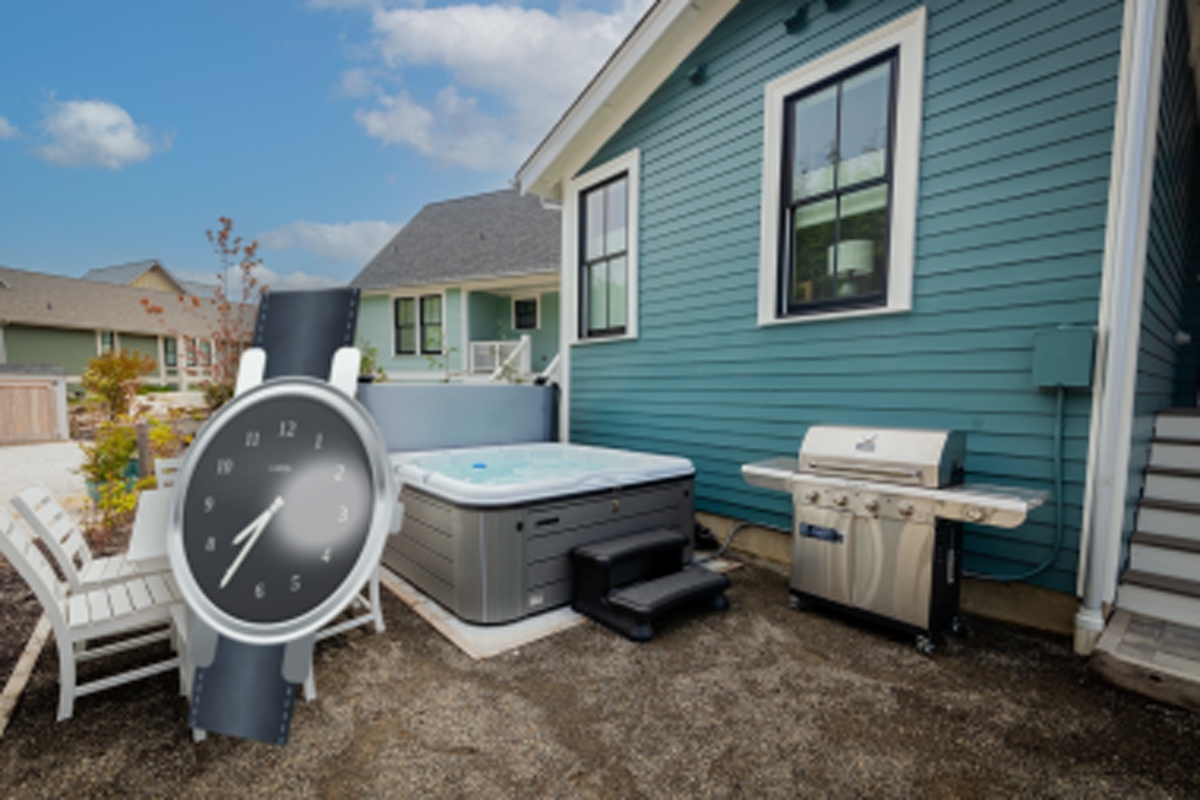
7:35
